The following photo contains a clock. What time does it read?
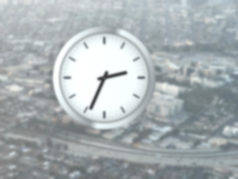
2:34
